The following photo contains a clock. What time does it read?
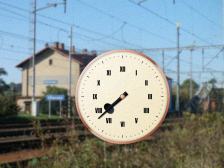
7:38
